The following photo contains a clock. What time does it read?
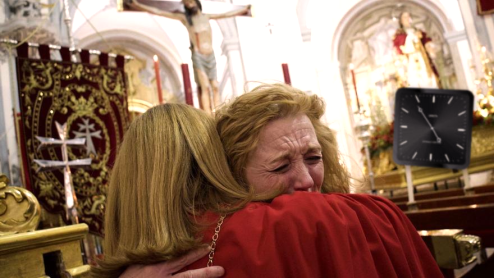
4:54
